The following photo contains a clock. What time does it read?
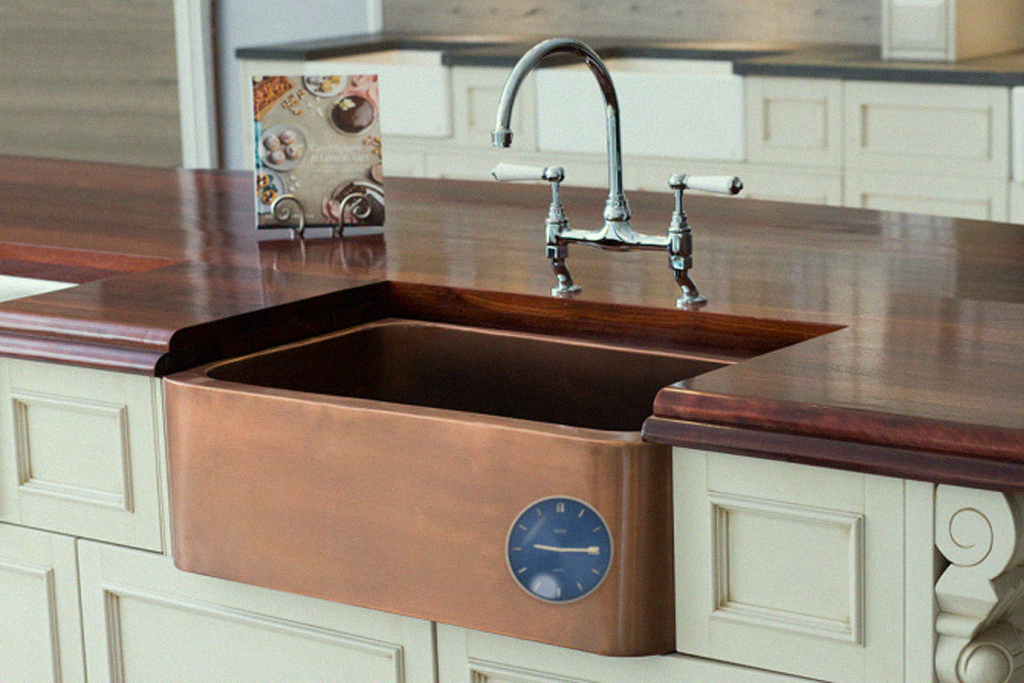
9:15
